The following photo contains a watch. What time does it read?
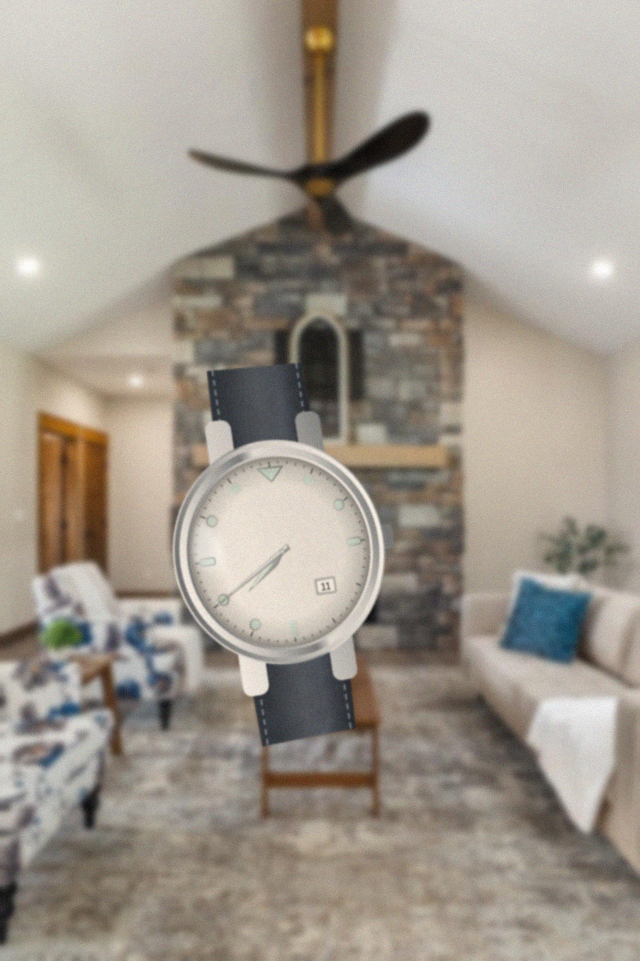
7:40
